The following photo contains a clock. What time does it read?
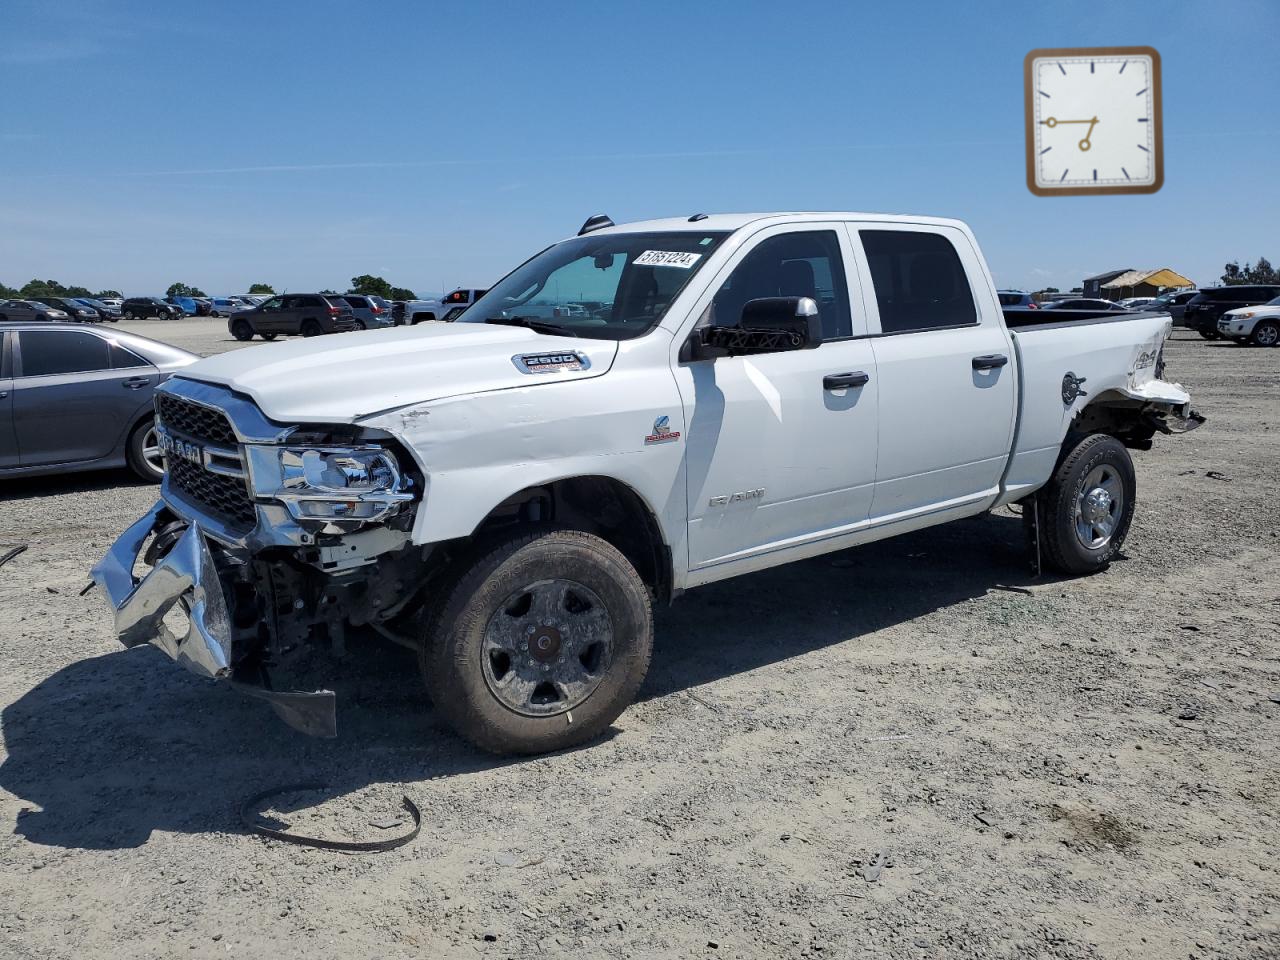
6:45
